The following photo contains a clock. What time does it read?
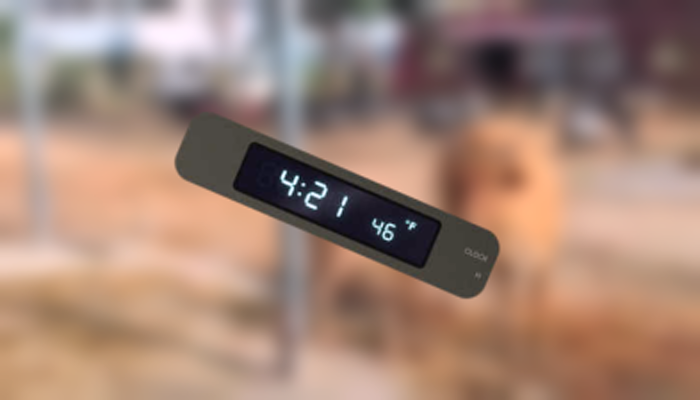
4:21
